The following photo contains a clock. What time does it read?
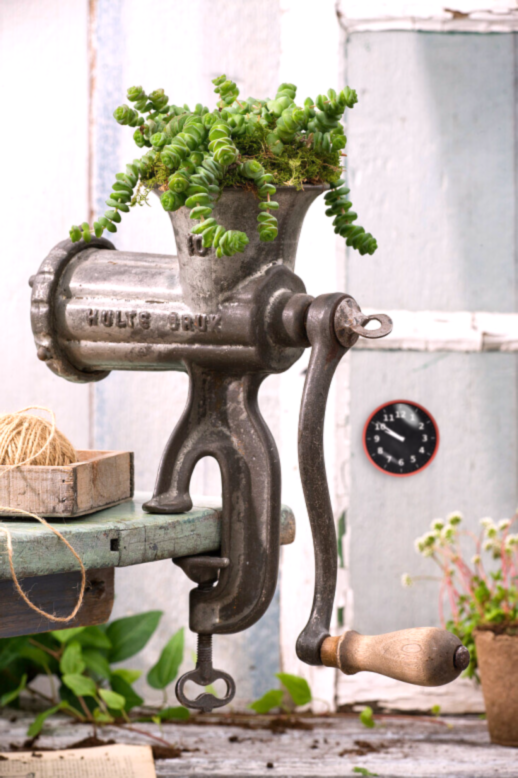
9:51
